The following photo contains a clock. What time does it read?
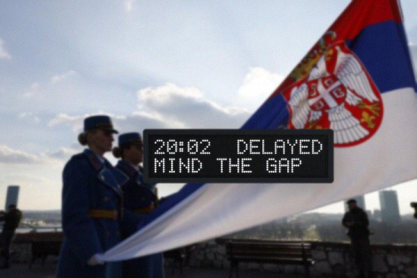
20:02
